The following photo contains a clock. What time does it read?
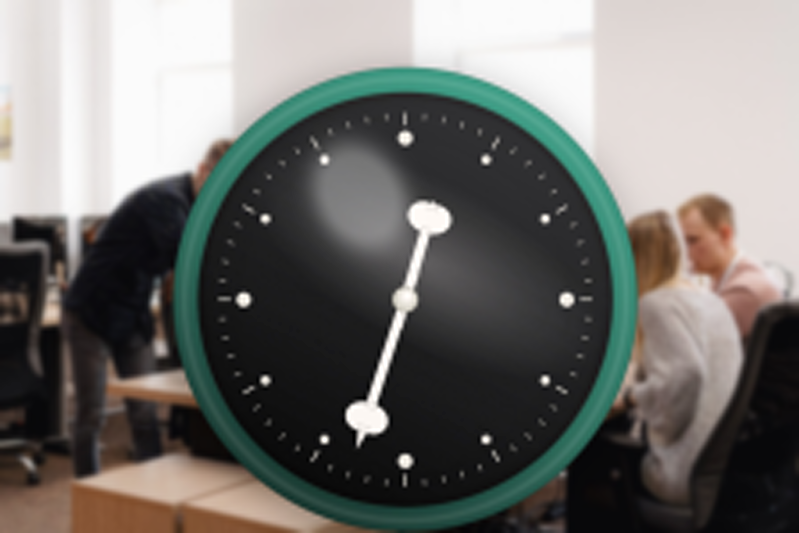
12:33
